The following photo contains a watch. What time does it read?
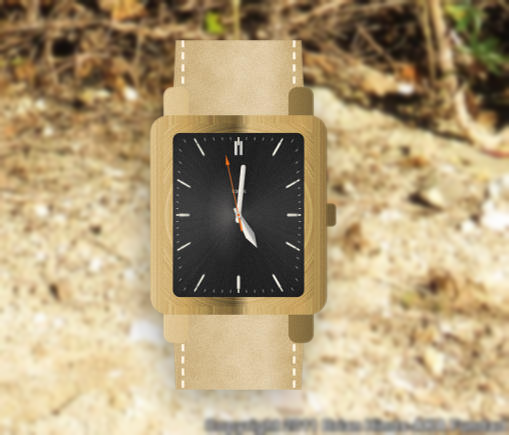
5:00:58
